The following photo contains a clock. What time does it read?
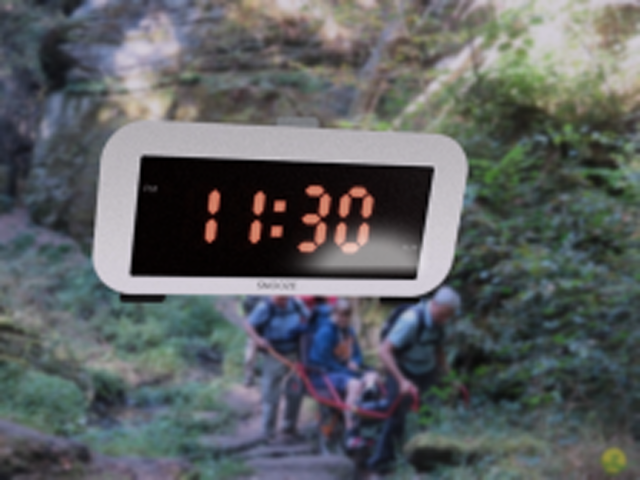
11:30
